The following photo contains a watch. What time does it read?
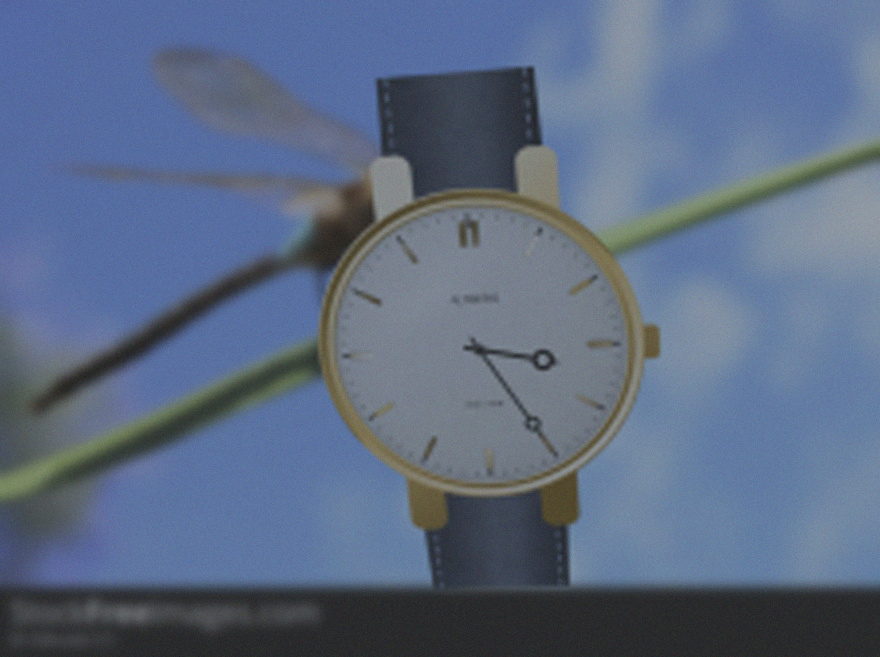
3:25
